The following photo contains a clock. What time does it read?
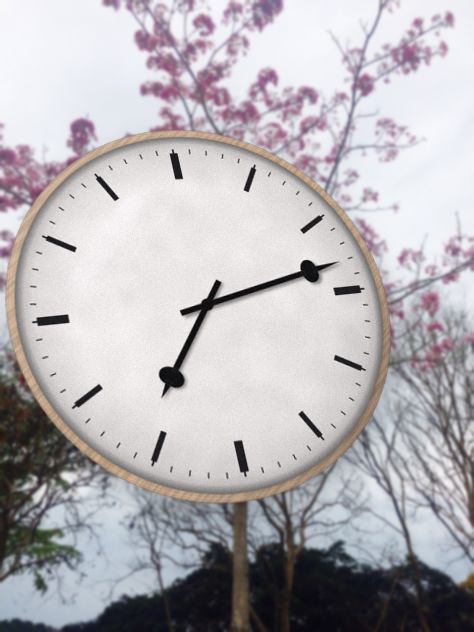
7:13
